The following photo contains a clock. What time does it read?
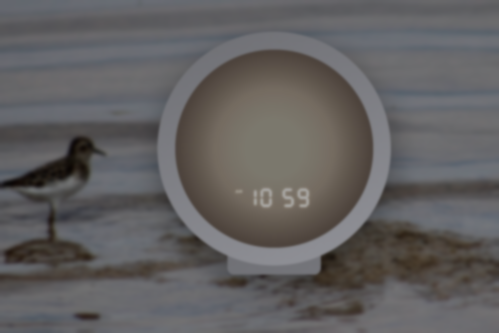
10:59
